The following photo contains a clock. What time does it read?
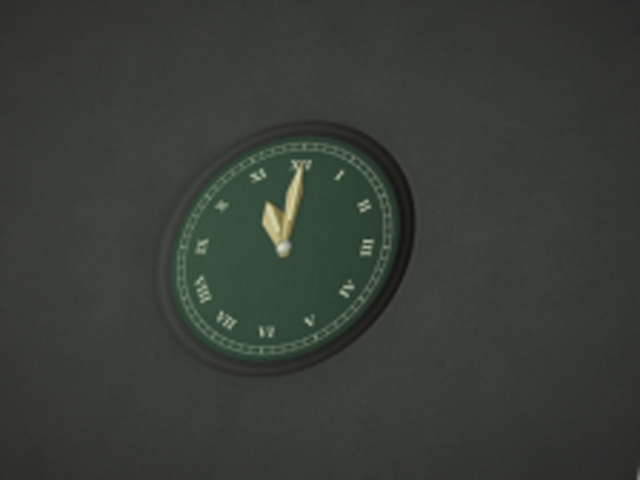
11:00
